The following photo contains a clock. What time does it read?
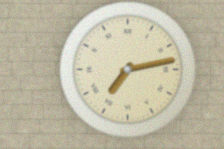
7:13
